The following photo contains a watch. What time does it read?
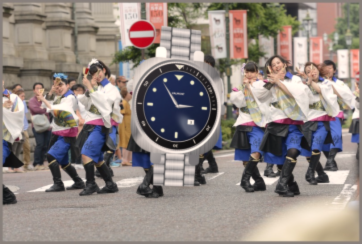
2:54
